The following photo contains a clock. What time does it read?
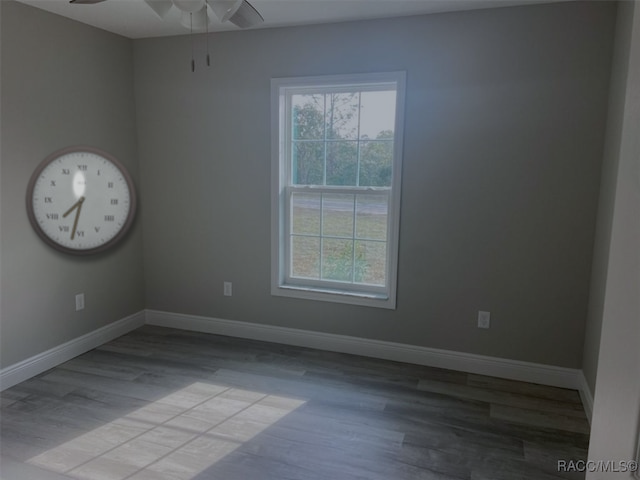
7:32
